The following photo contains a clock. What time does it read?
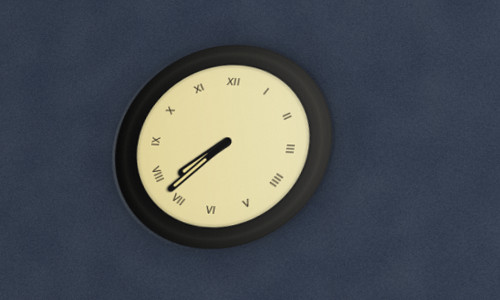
7:37
